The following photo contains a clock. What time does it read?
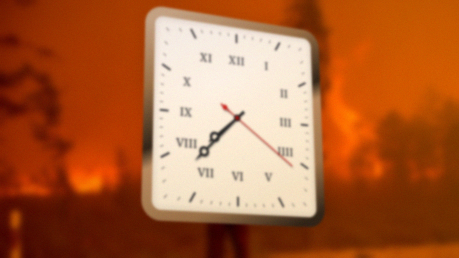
7:37:21
